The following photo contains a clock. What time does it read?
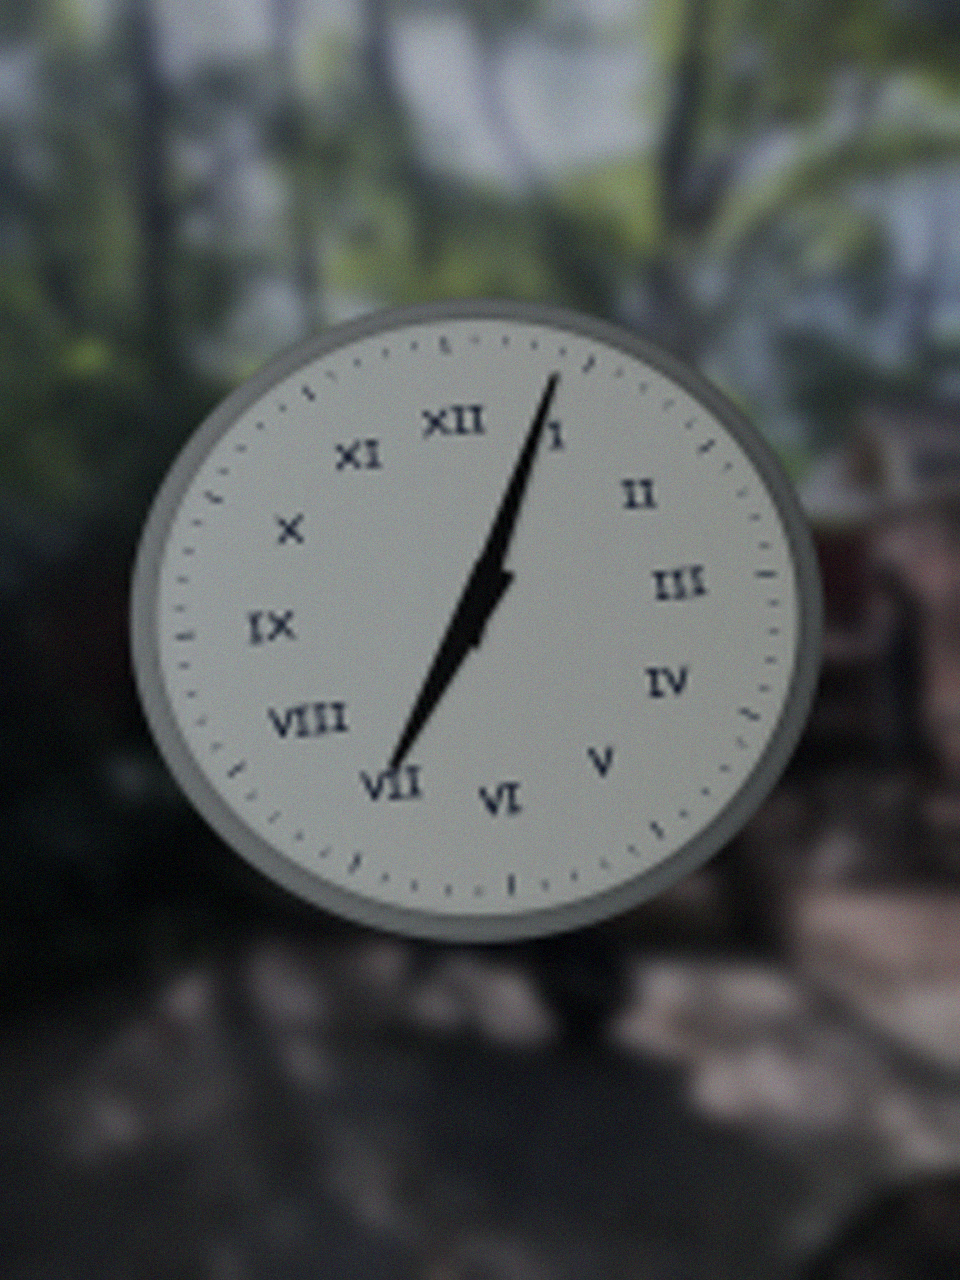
7:04
